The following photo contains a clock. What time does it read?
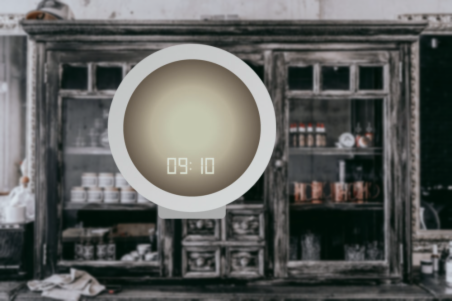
9:10
